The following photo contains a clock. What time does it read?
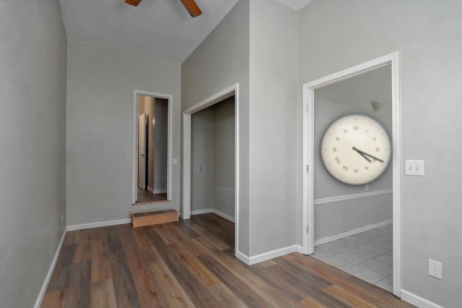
4:19
